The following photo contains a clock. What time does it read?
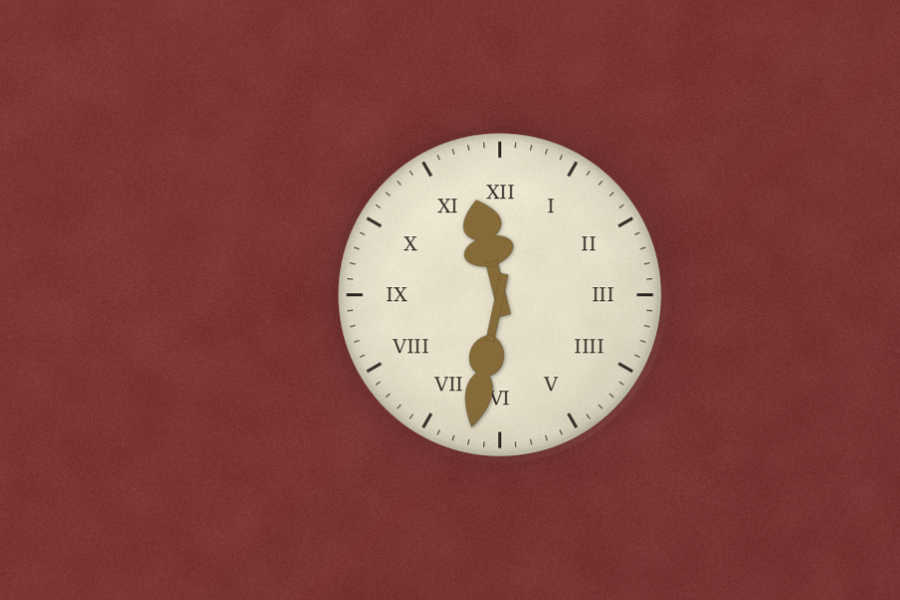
11:32
